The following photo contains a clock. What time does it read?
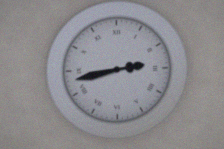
2:43
